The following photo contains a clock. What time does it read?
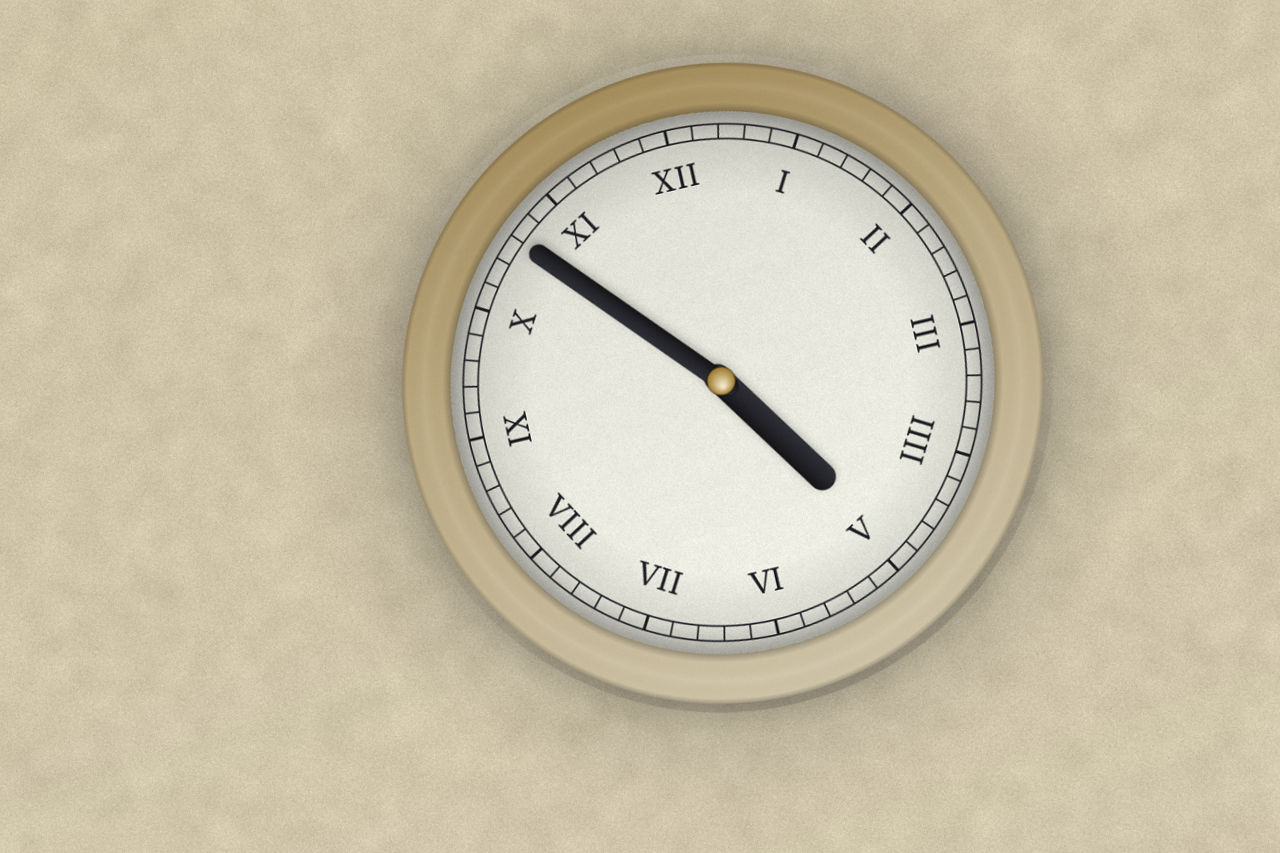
4:53
